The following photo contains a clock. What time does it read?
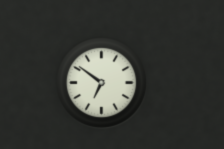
6:51
